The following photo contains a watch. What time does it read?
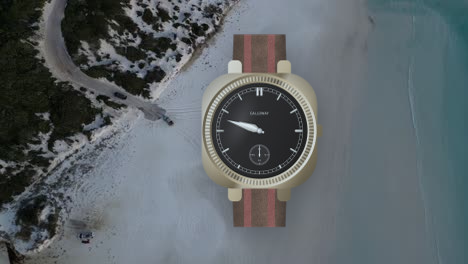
9:48
